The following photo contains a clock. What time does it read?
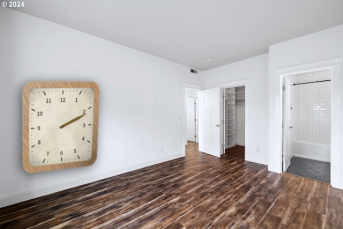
2:11
